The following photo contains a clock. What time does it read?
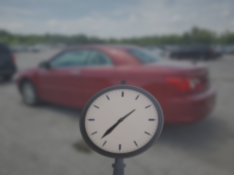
1:37
